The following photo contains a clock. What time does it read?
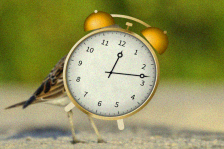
12:13
